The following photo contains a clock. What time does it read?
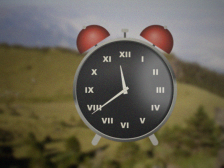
11:39
